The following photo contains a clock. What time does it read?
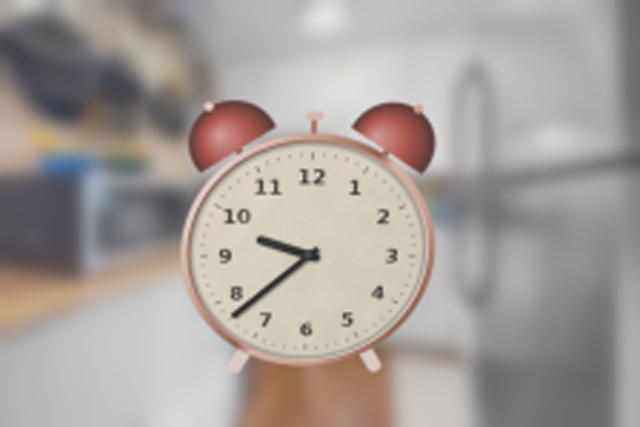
9:38
